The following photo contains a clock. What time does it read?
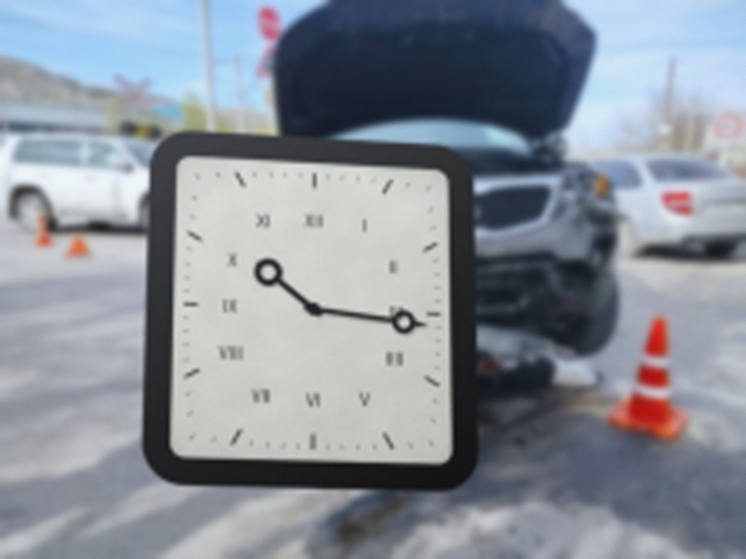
10:16
